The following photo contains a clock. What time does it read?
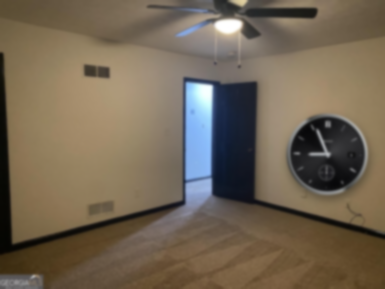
8:56
